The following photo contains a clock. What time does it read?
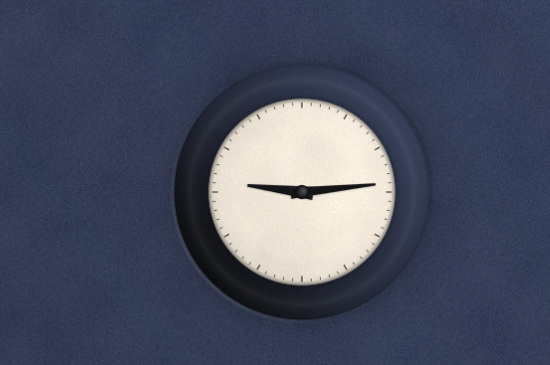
9:14
